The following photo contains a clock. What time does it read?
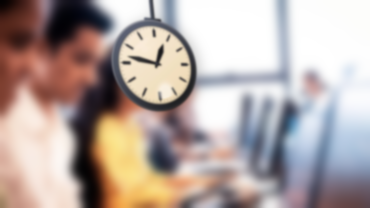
12:47
